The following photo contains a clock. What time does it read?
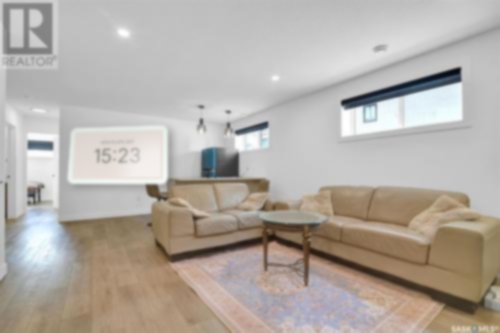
15:23
